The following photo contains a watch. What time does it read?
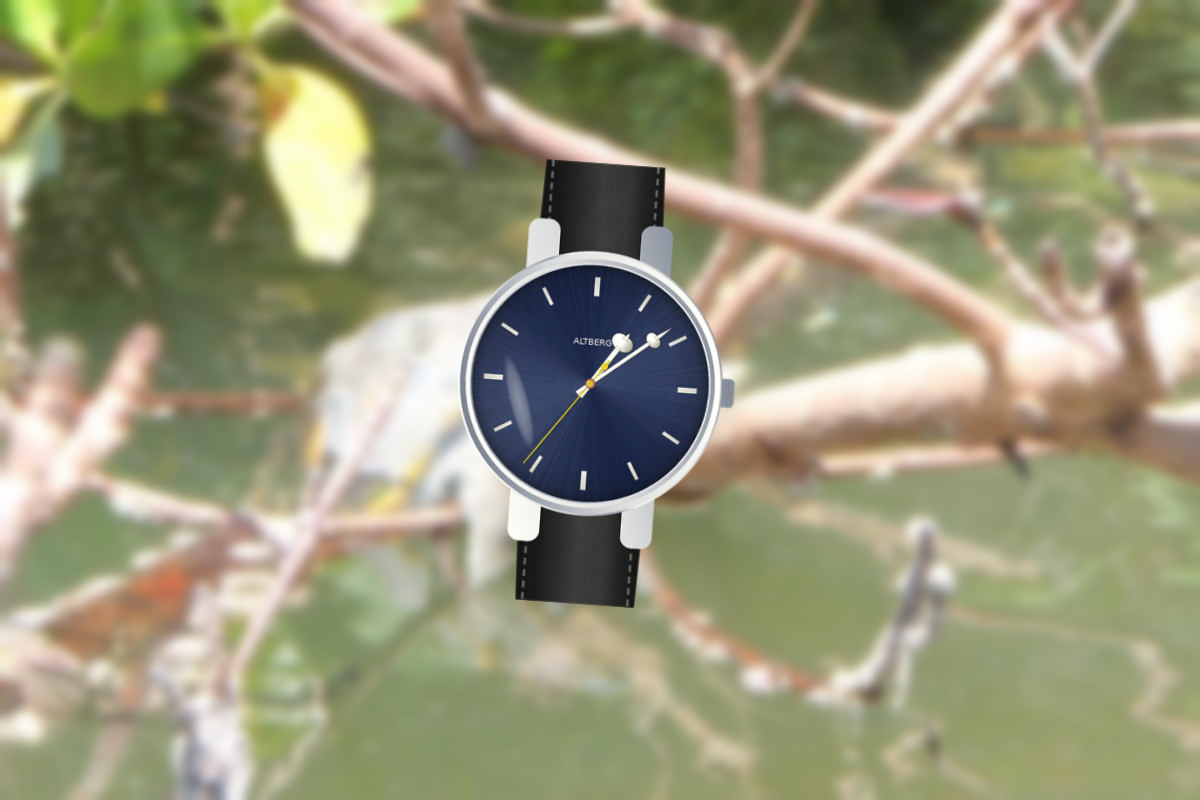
1:08:36
